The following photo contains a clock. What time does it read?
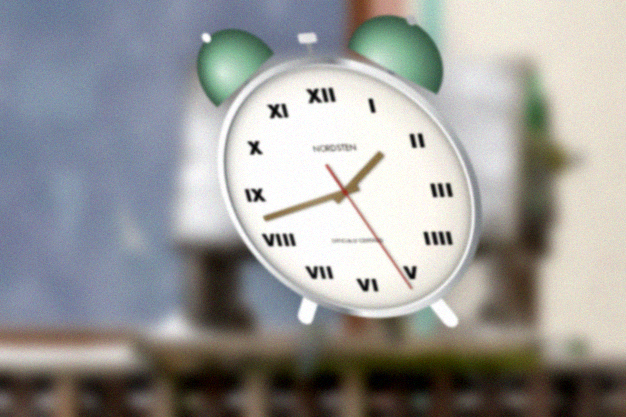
1:42:26
